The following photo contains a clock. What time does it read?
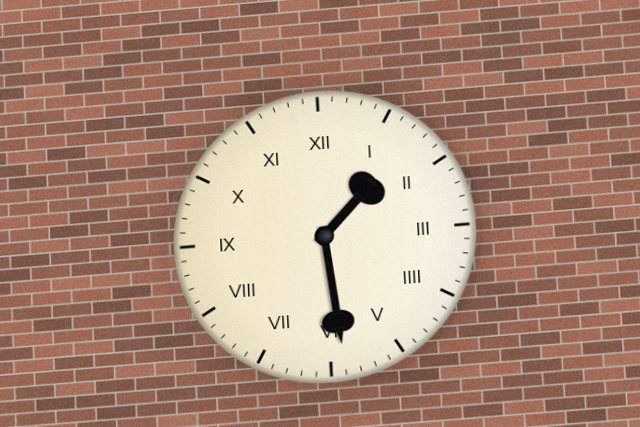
1:29
